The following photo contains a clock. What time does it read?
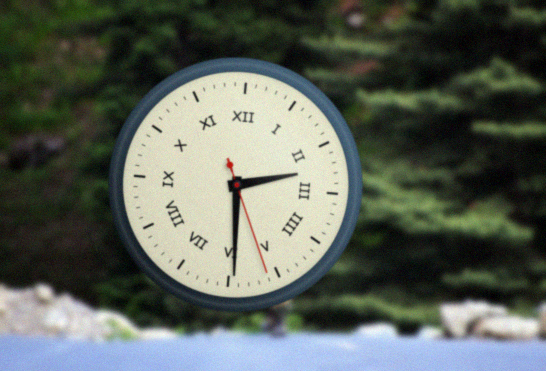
2:29:26
